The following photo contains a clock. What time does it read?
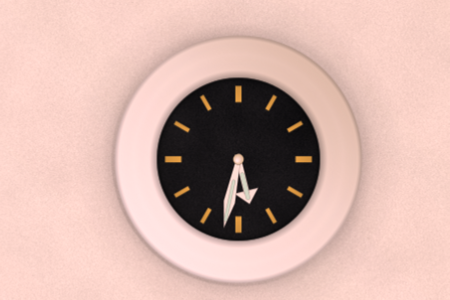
5:32
